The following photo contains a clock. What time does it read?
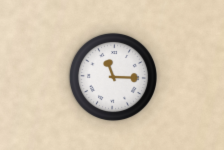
11:15
